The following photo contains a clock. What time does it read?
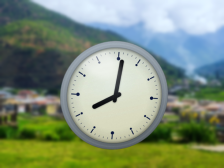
8:01
